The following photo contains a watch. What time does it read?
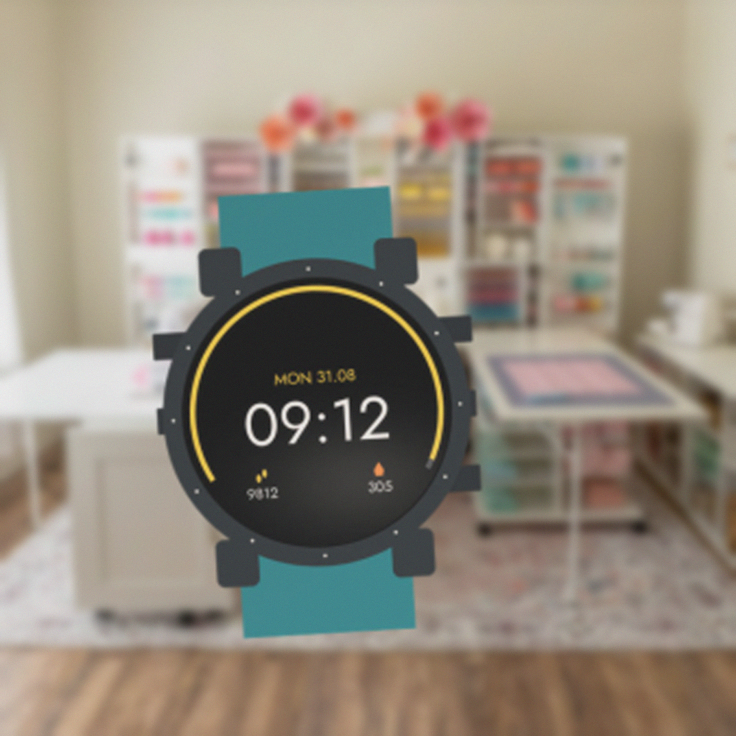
9:12
